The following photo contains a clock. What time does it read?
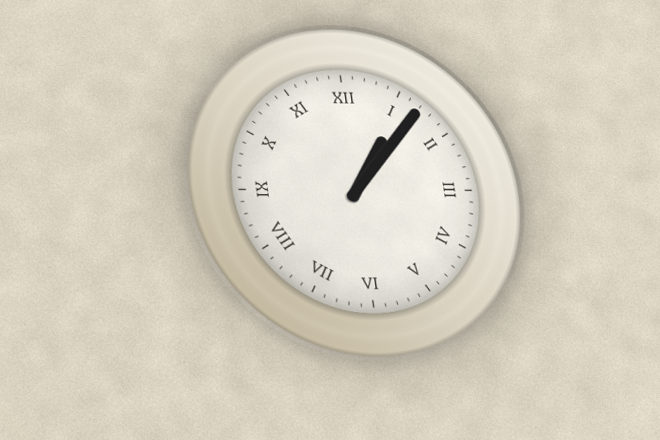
1:07
